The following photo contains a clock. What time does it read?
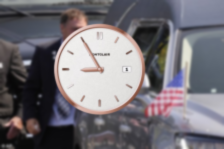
8:55
